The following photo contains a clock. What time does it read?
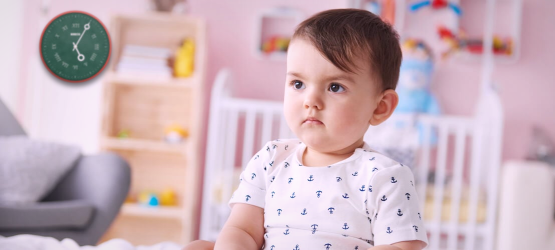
5:05
